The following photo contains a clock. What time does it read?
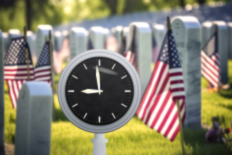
8:59
